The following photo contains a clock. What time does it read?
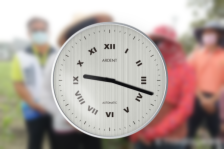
9:18
